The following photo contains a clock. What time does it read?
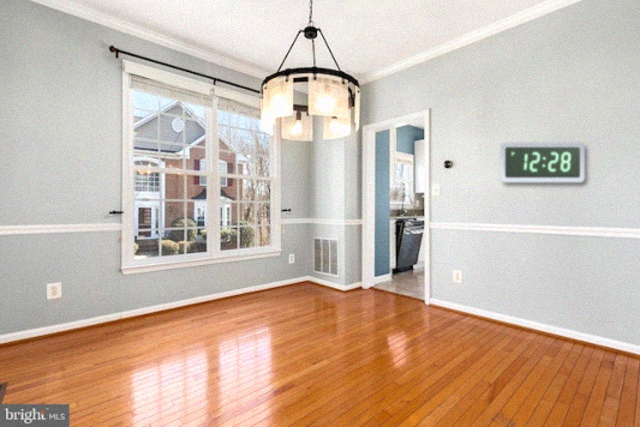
12:28
